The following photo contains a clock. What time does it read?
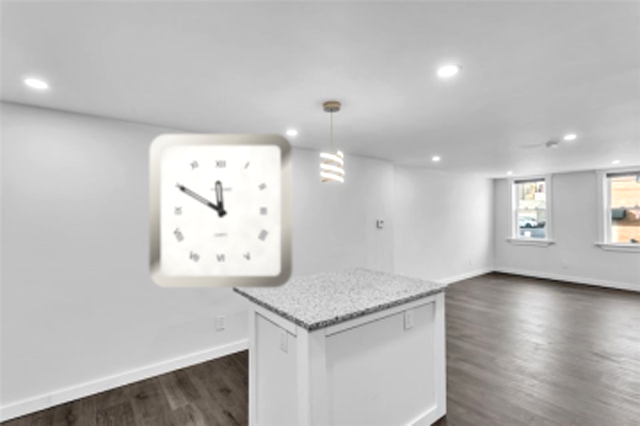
11:50
